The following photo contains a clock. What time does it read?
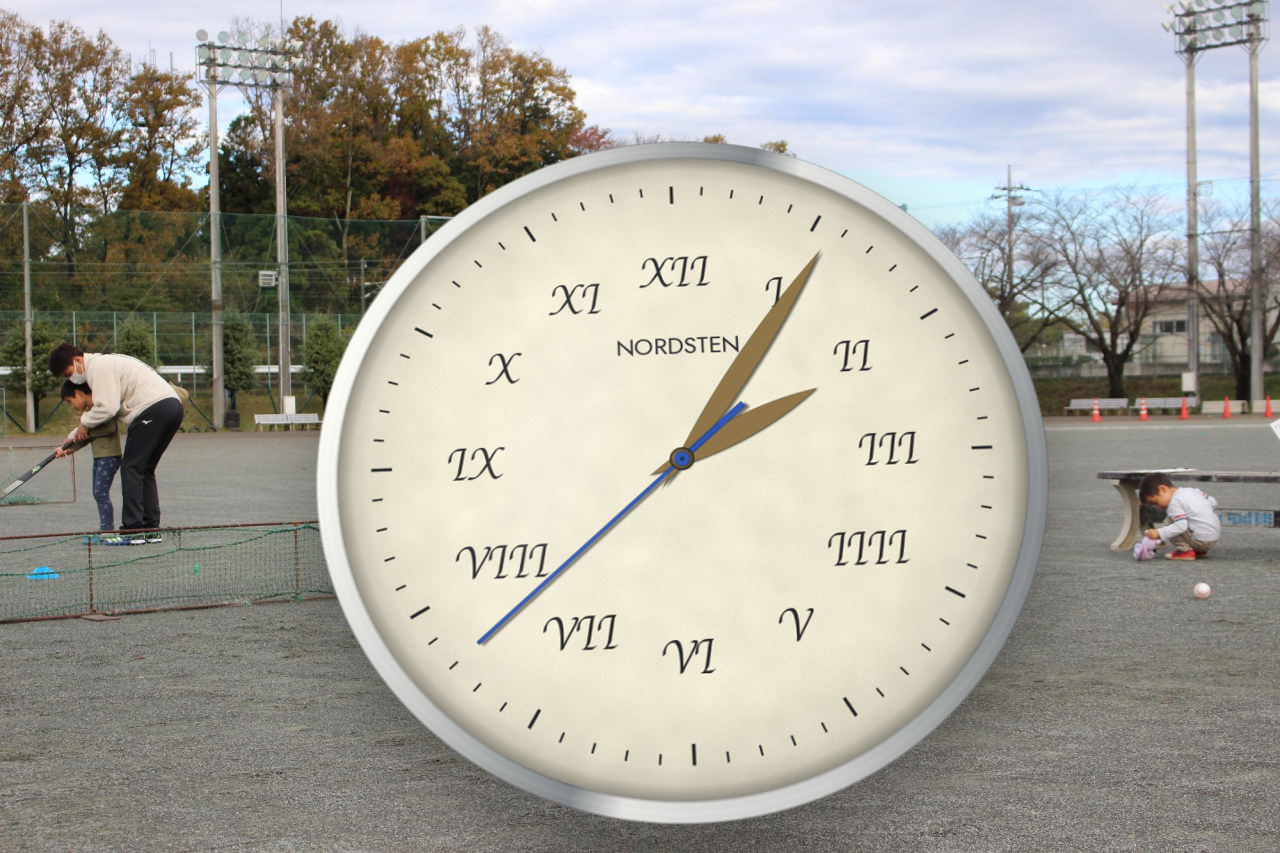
2:05:38
